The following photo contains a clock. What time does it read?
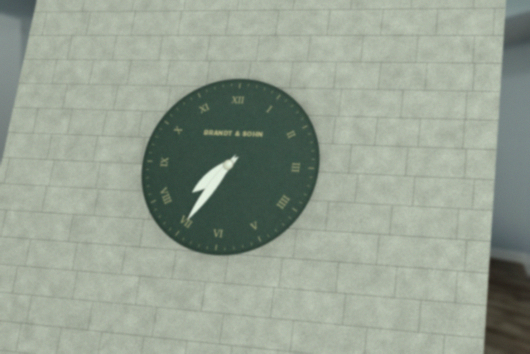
7:35
